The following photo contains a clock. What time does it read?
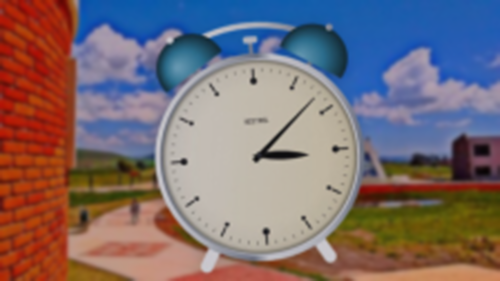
3:08
